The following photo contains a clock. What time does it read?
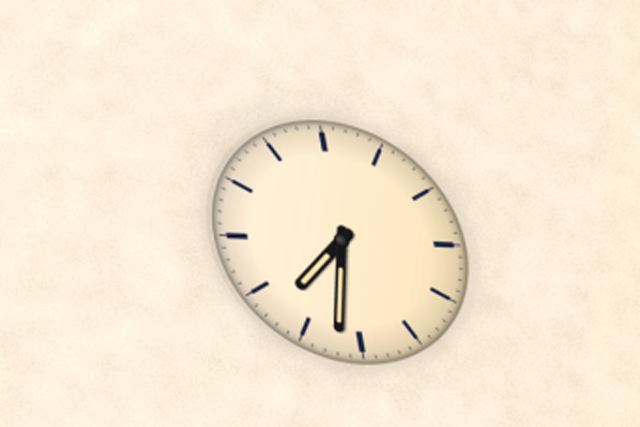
7:32
